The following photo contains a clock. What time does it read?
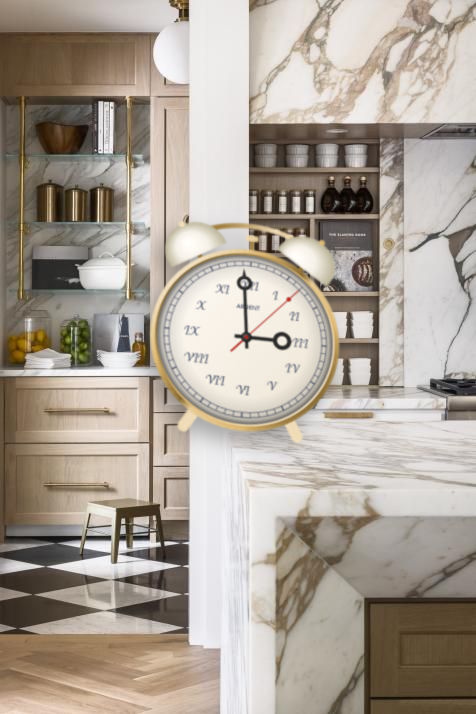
2:59:07
